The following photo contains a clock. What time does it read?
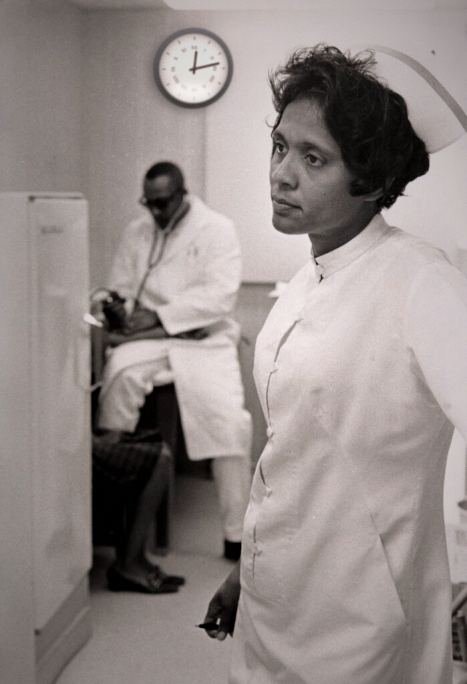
12:13
